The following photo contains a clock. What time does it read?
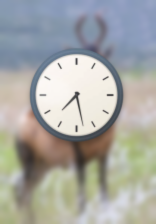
7:28
